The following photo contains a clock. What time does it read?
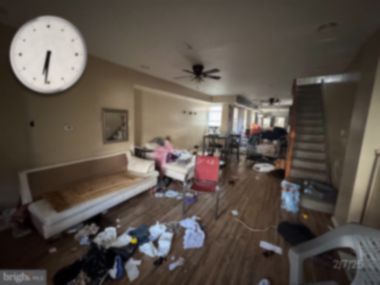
6:31
